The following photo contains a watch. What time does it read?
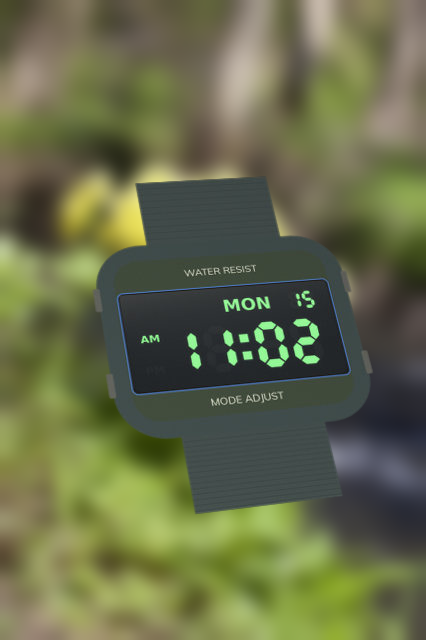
11:02
